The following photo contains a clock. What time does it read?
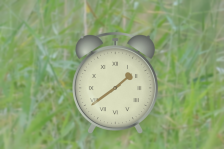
1:39
